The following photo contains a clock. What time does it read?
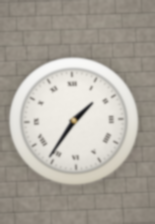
1:36
